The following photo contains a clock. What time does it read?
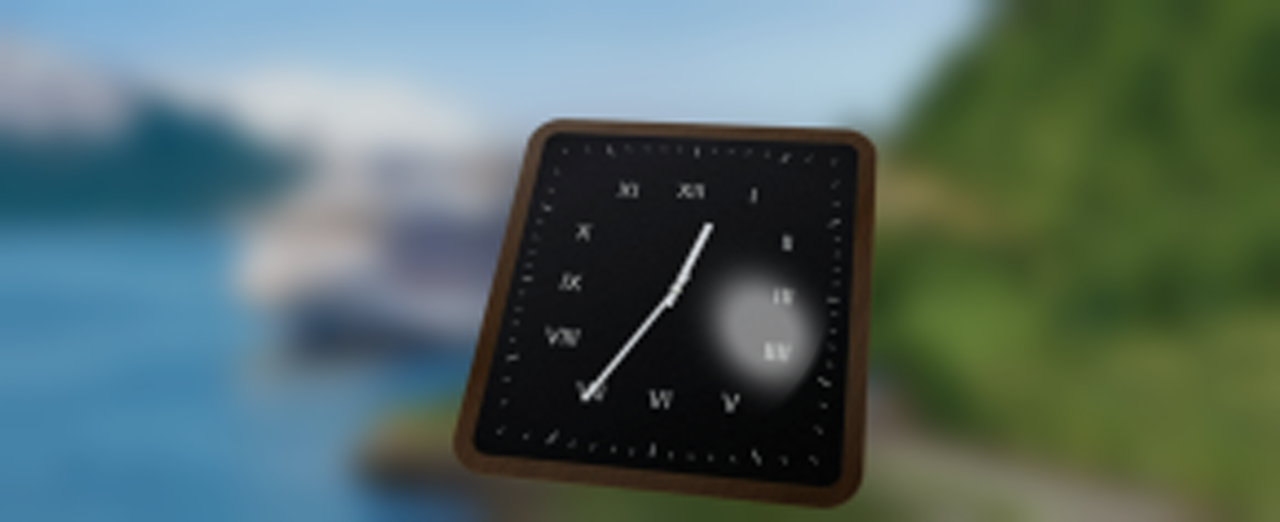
12:35
